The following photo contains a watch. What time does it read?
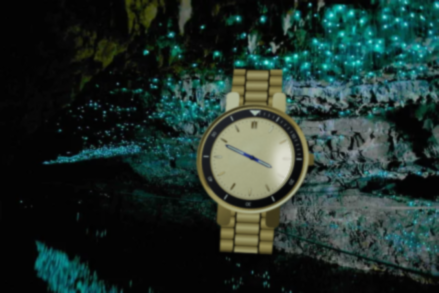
3:49
